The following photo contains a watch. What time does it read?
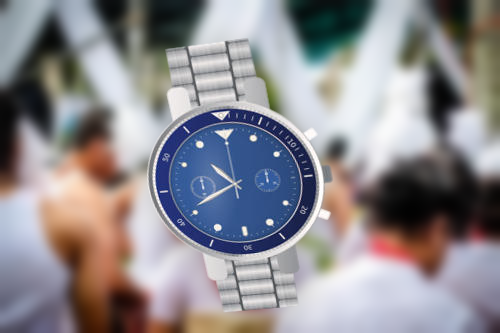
10:41
